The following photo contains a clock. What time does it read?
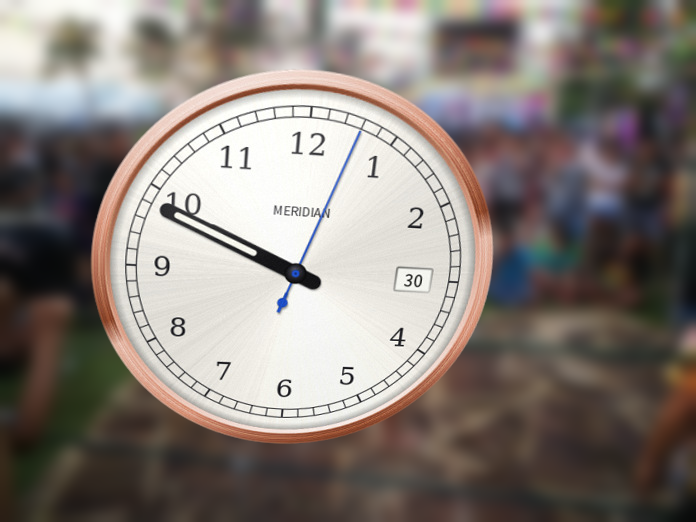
9:49:03
